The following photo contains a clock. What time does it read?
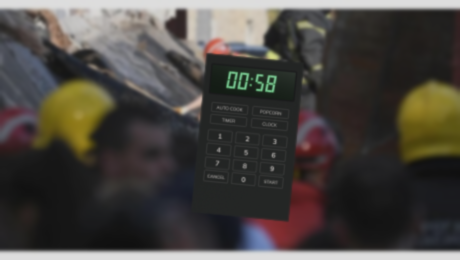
0:58
